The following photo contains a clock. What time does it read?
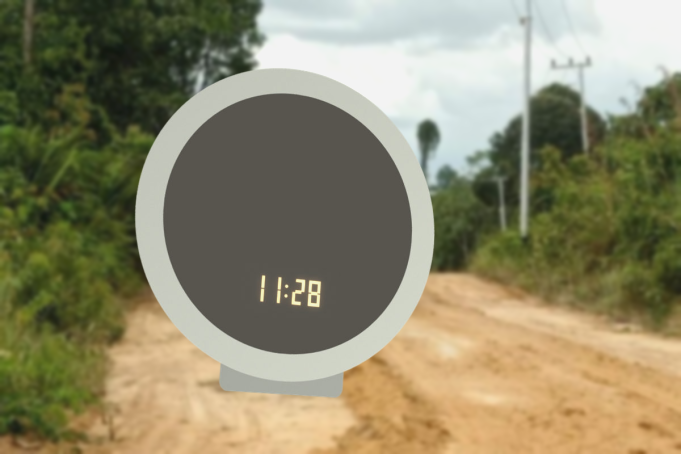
11:28
